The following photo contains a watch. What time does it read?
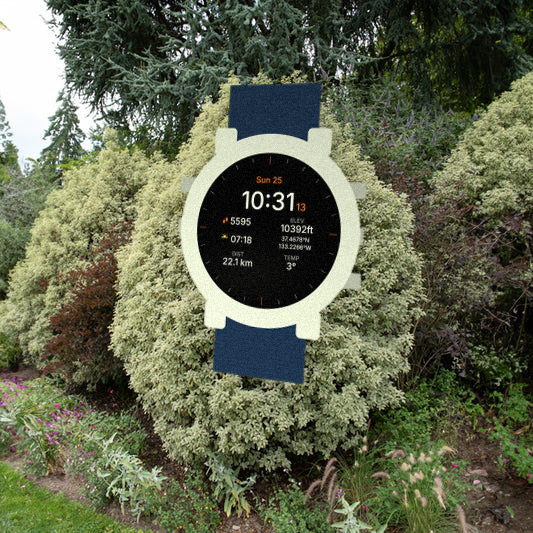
10:31:13
